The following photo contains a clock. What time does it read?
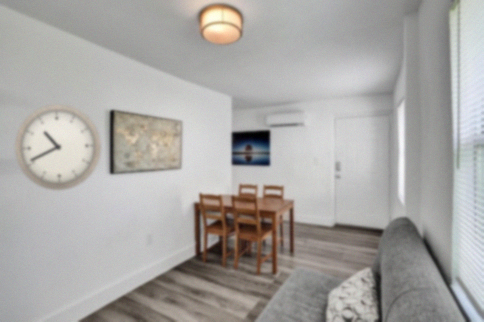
10:41
